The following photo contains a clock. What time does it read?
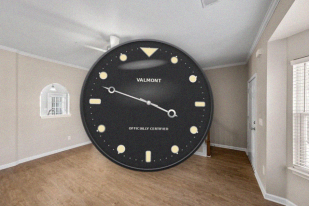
3:48
